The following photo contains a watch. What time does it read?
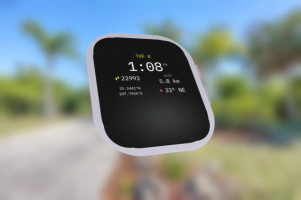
1:08
